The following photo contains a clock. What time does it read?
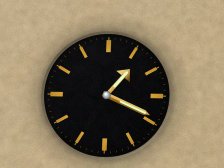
1:19
